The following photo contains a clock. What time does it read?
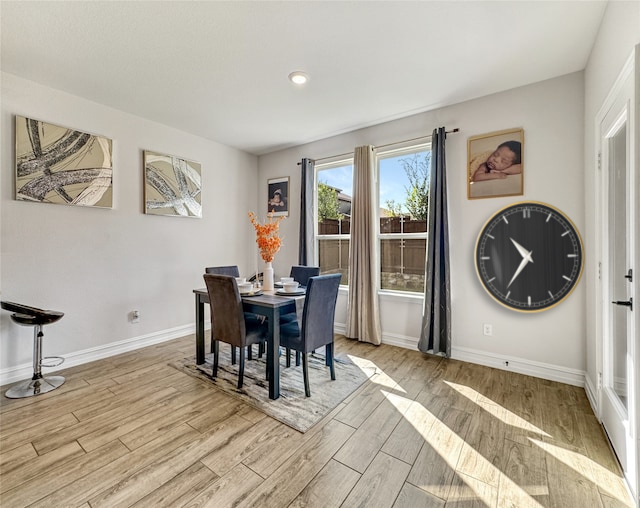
10:36
